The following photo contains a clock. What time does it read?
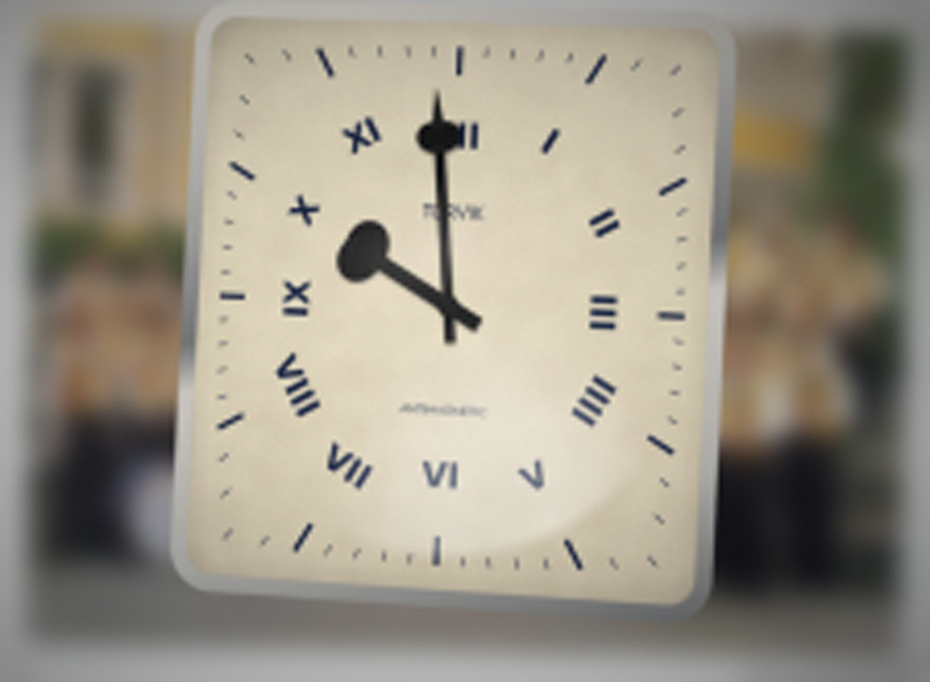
9:59
